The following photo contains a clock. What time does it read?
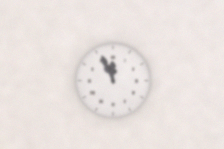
11:56
